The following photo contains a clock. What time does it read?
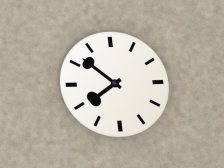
7:52
